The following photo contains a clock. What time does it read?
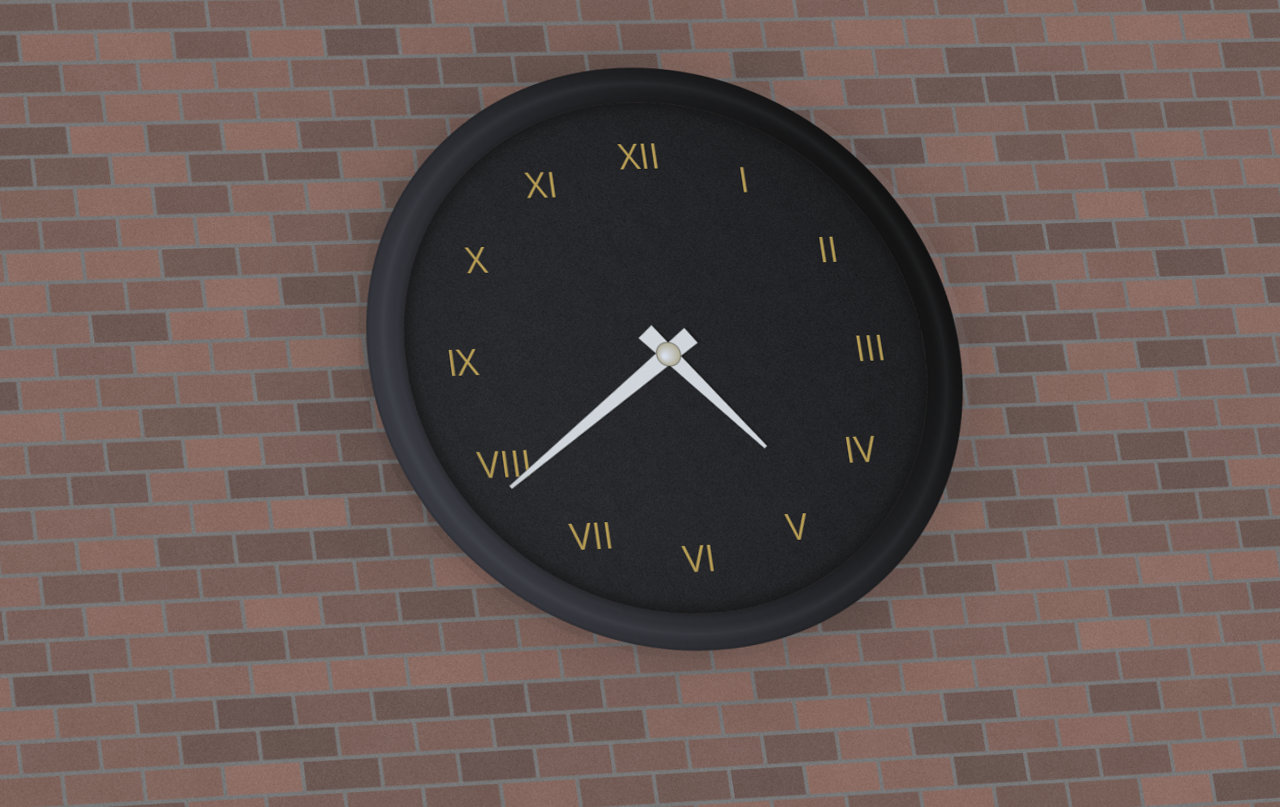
4:39
